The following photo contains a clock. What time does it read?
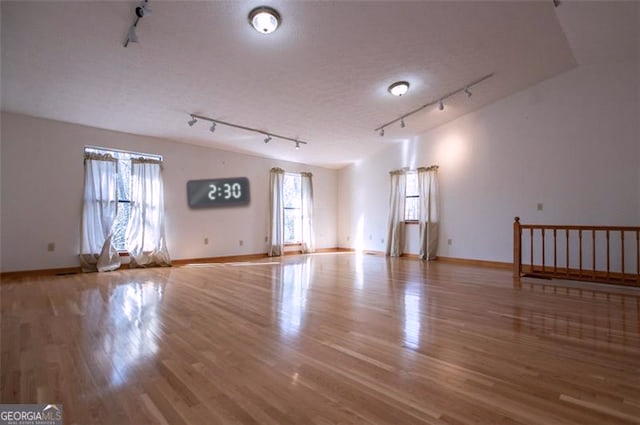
2:30
